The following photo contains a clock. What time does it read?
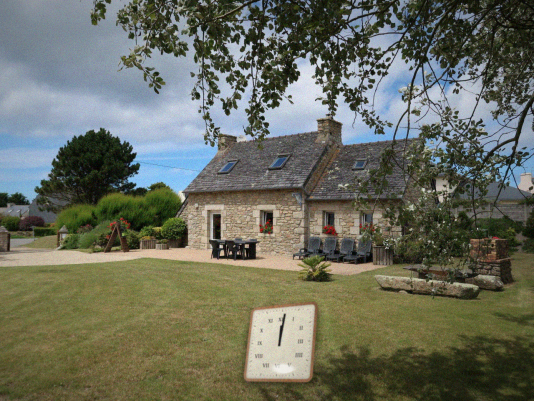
12:01
